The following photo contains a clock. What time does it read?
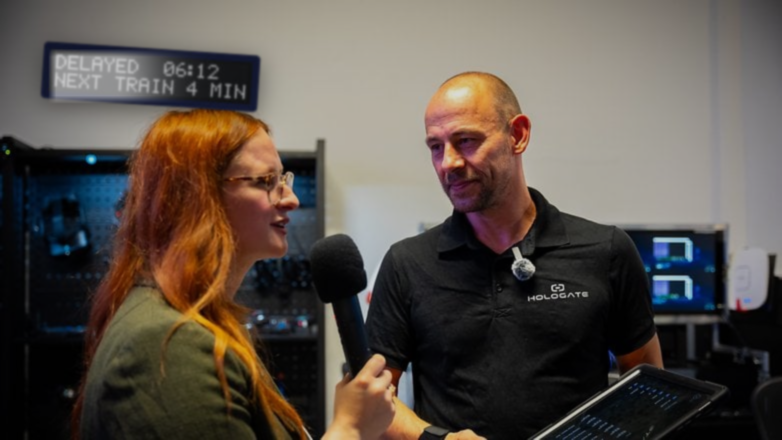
6:12
